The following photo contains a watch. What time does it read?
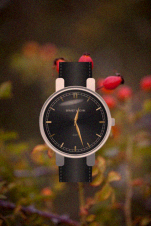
12:27
